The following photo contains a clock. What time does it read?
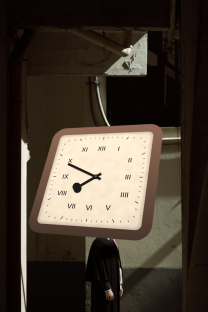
7:49
